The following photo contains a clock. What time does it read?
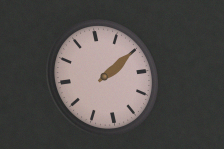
2:10
